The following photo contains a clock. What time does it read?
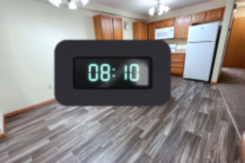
8:10
